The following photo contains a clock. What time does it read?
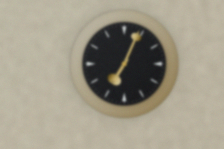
7:04
